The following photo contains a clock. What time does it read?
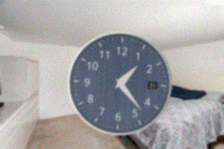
1:23
